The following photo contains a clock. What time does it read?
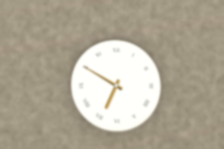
6:50
